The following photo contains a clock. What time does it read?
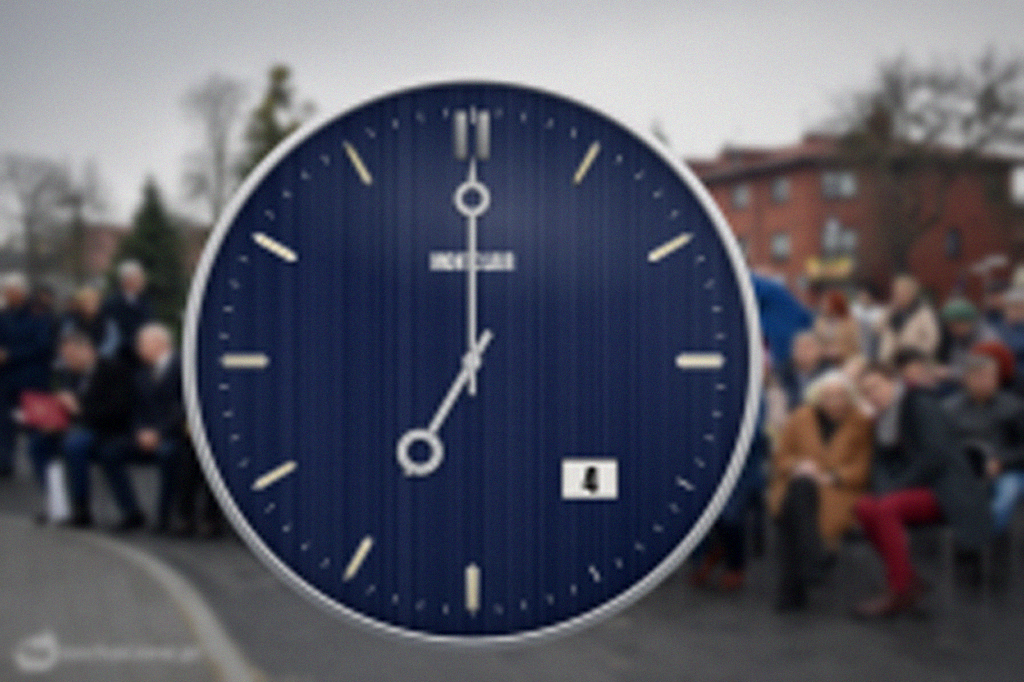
7:00
